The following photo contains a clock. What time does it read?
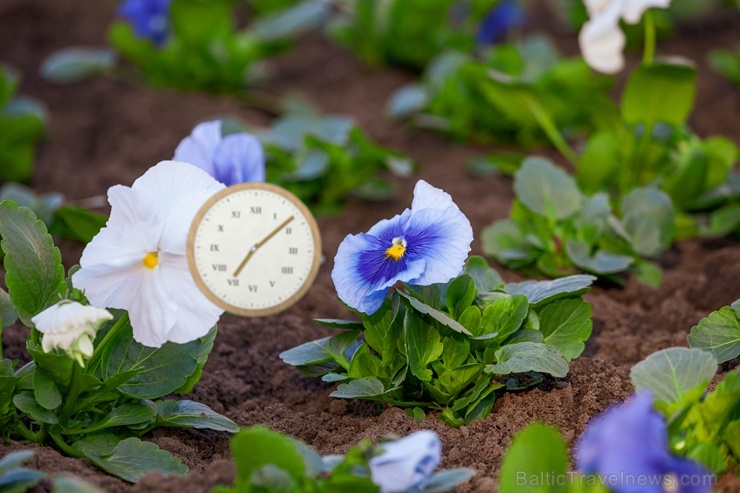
7:08
